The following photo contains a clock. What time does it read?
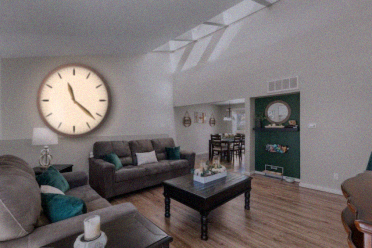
11:22
